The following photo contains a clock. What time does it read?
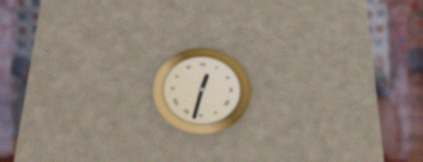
12:32
